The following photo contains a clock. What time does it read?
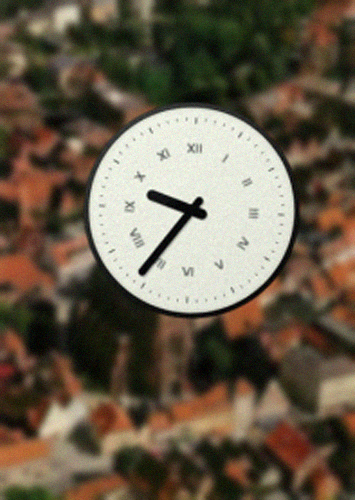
9:36
